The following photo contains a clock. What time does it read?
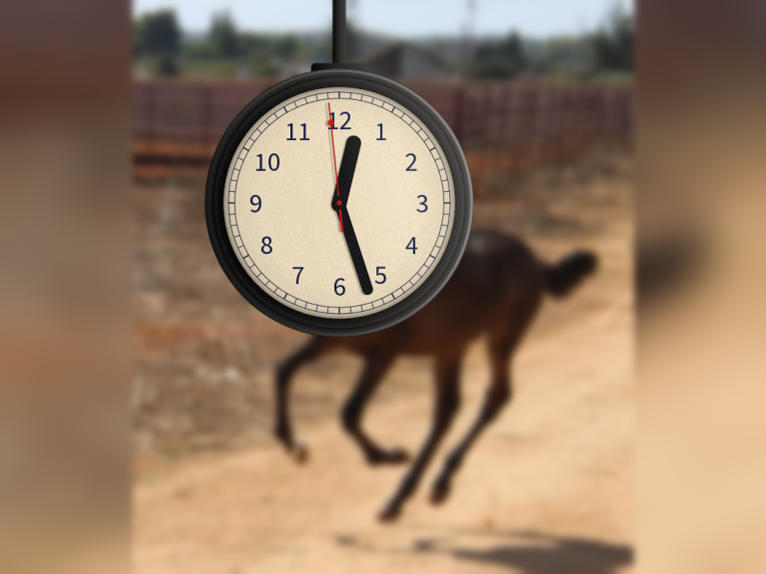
12:26:59
